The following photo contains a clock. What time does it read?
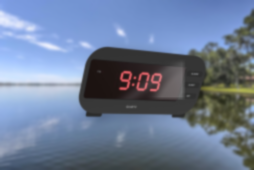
9:09
